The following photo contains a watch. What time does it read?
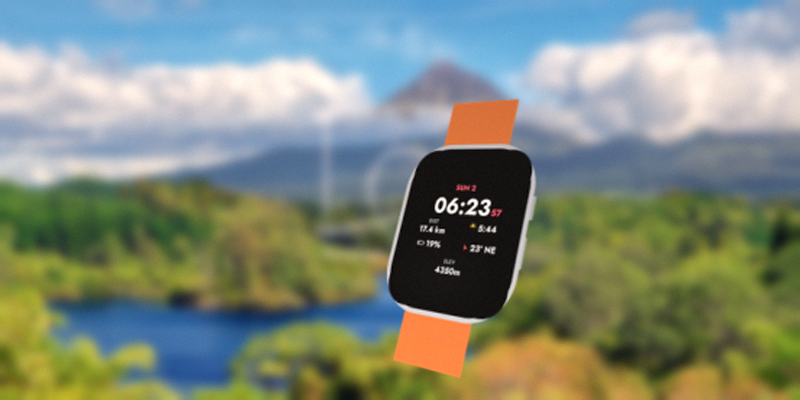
6:23
